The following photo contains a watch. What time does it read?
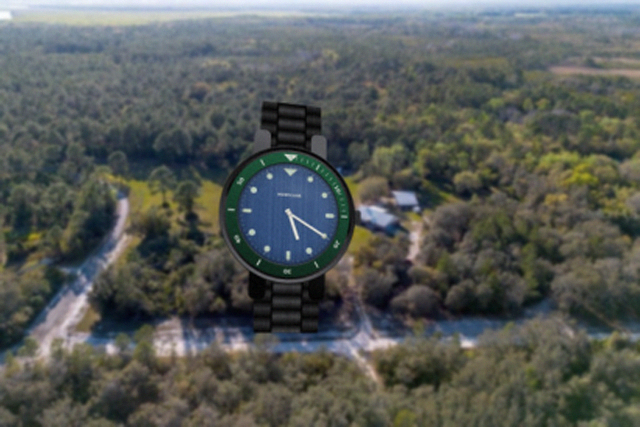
5:20
